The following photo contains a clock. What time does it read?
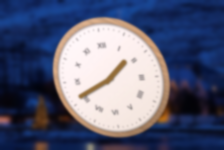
1:41
